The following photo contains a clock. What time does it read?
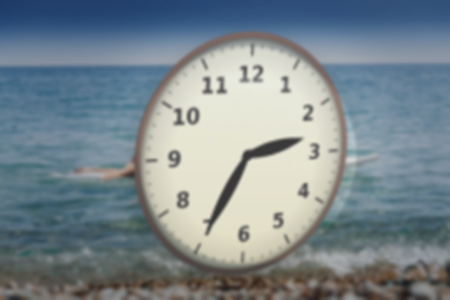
2:35
